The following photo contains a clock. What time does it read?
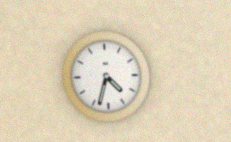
4:33
